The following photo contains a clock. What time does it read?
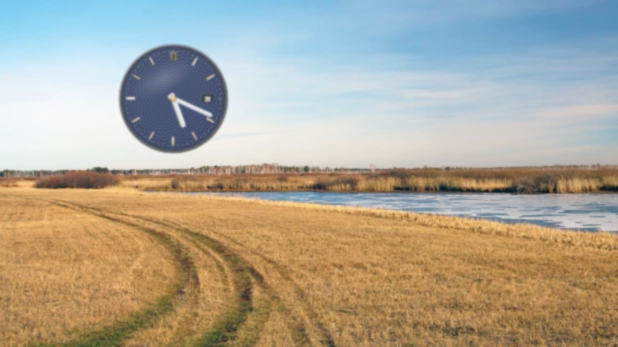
5:19
